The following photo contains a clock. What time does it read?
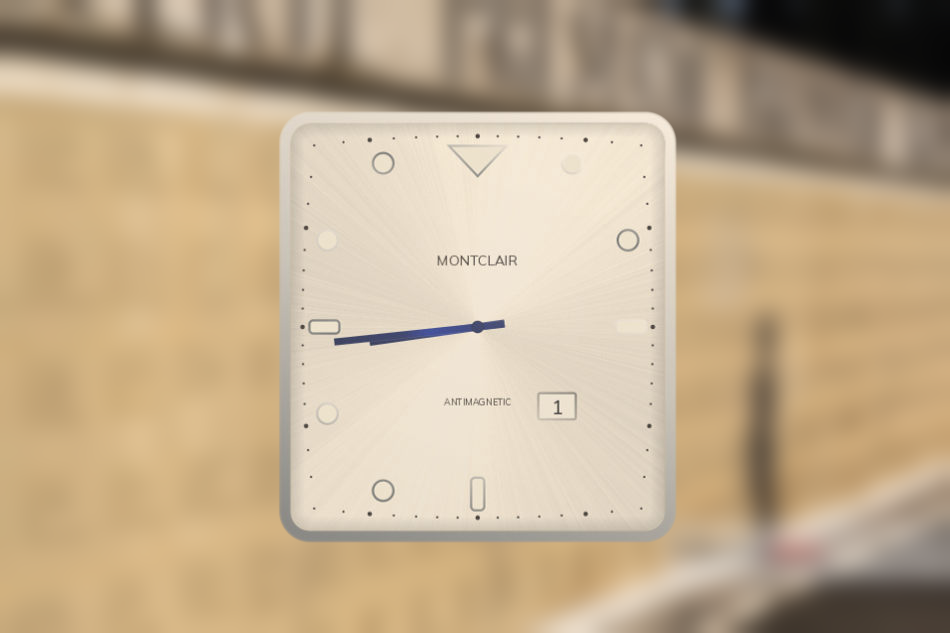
8:44
